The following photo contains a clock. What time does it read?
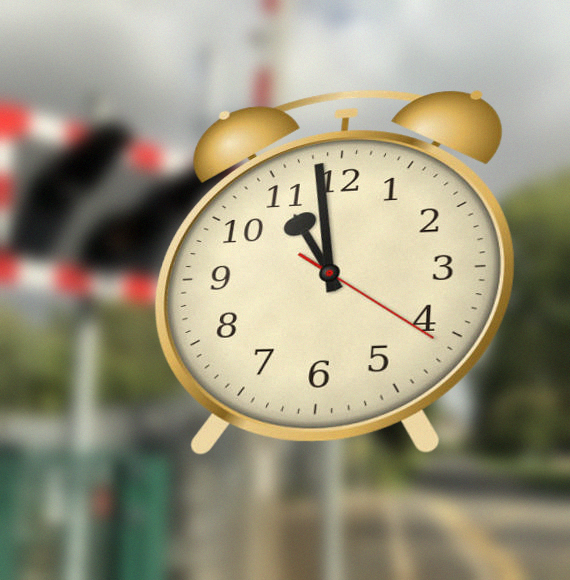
10:58:21
